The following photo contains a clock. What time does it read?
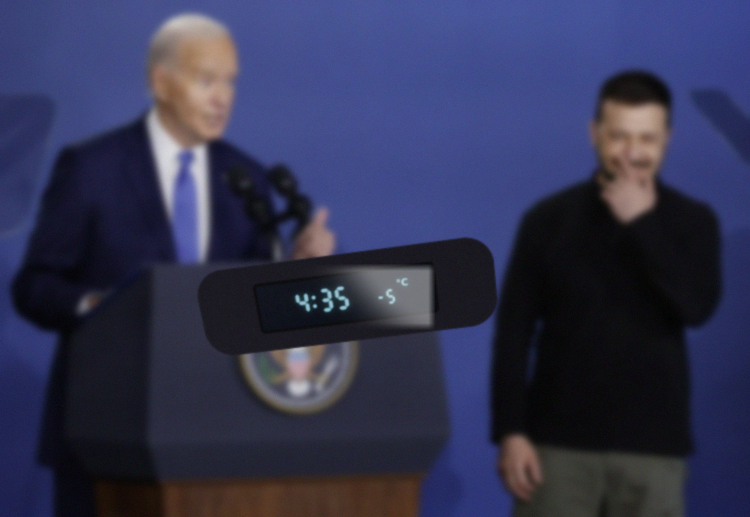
4:35
